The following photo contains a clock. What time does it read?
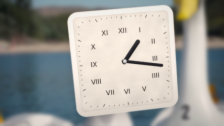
1:17
